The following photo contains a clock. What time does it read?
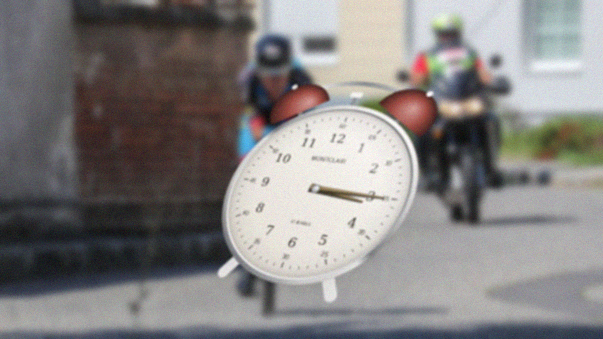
3:15
